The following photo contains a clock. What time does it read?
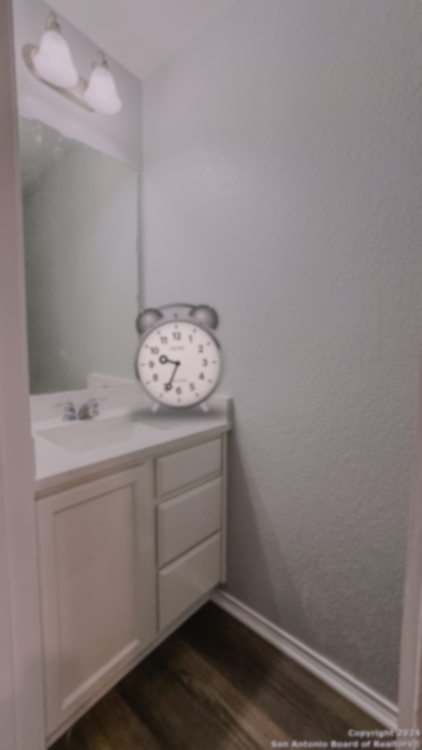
9:34
